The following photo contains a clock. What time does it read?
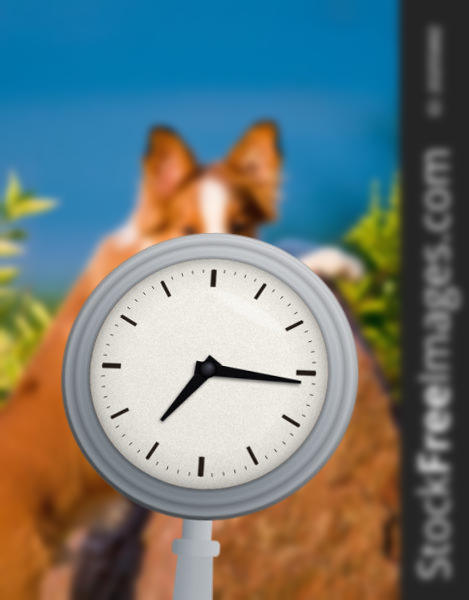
7:16
